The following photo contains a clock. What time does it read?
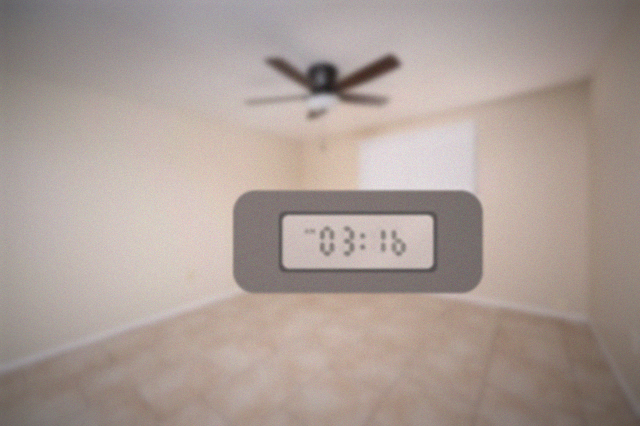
3:16
